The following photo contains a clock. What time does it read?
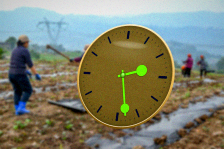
2:28
